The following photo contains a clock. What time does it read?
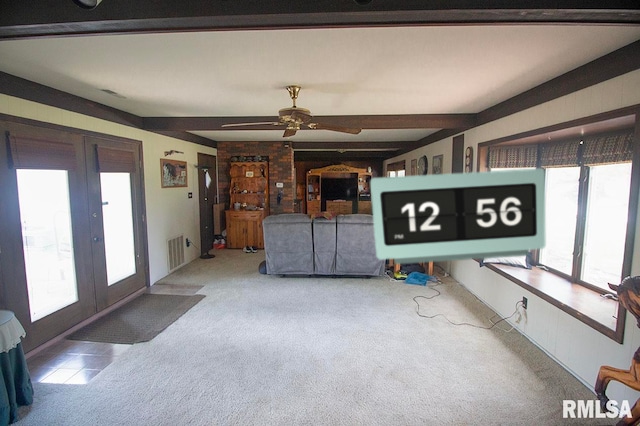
12:56
